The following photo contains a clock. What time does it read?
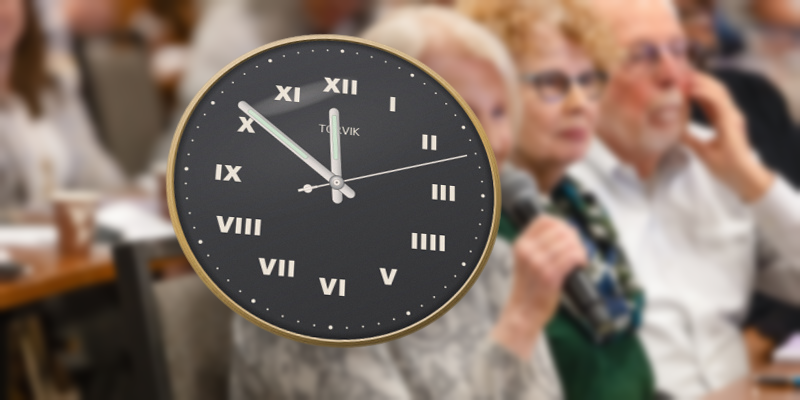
11:51:12
